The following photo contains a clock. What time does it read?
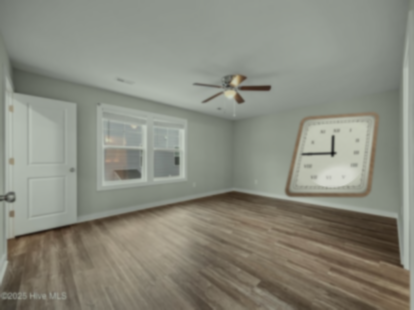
11:45
